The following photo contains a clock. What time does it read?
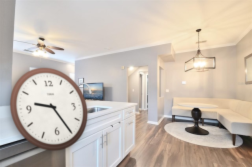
9:25
